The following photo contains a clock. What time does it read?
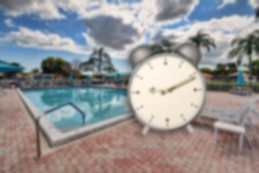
9:11
